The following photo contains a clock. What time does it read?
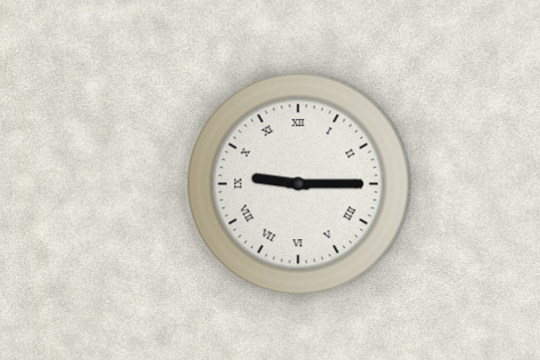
9:15
